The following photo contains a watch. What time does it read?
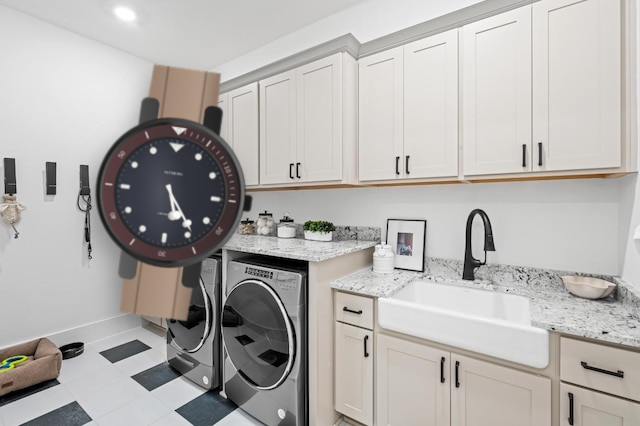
5:24
